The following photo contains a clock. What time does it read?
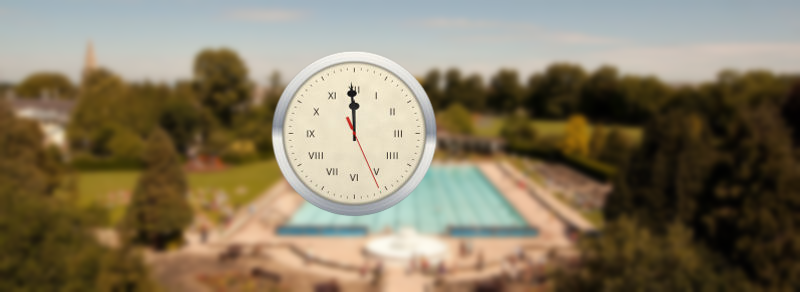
11:59:26
